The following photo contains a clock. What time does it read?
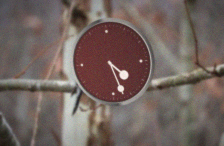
4:27
